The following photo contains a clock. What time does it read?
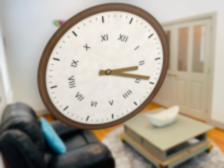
2:14
